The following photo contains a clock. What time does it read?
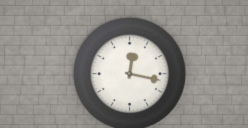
12:17
